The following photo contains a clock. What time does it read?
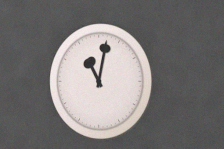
11:02
